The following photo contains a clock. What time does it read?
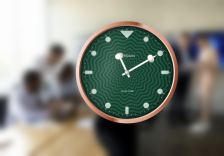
11:10
